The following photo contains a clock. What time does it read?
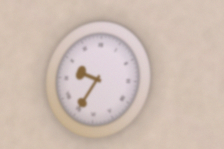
9:35
